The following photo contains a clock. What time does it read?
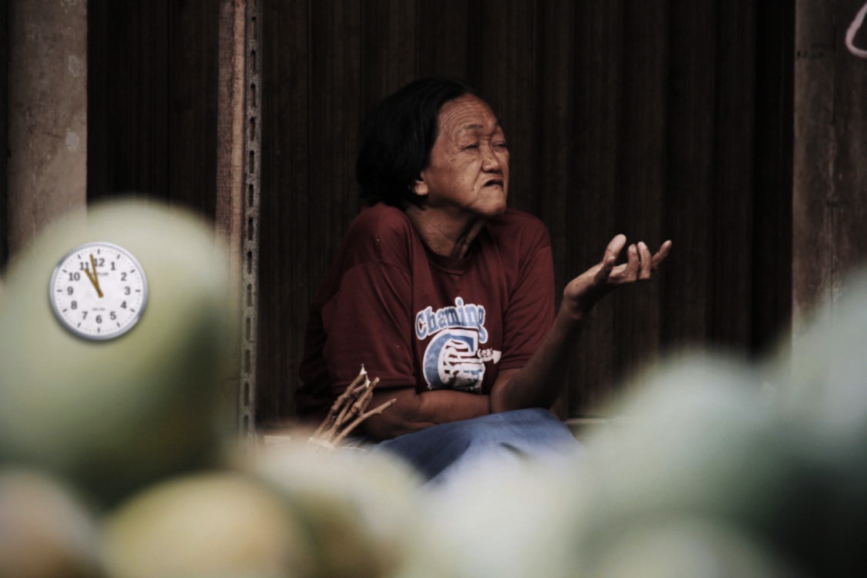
10:58
